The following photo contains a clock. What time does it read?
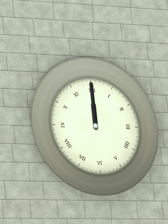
12:00
